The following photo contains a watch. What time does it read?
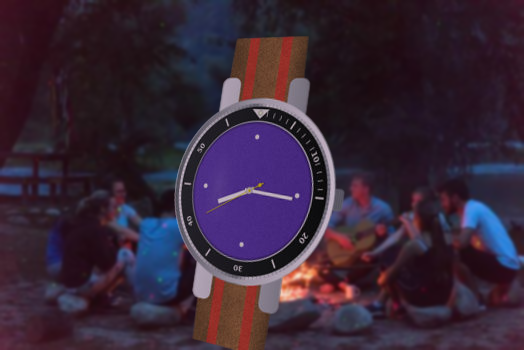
8:15:40
